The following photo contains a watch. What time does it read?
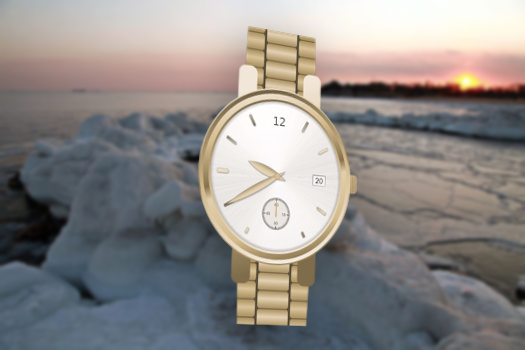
9:40
